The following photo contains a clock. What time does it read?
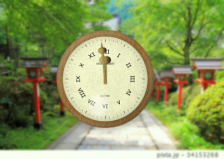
11:59
